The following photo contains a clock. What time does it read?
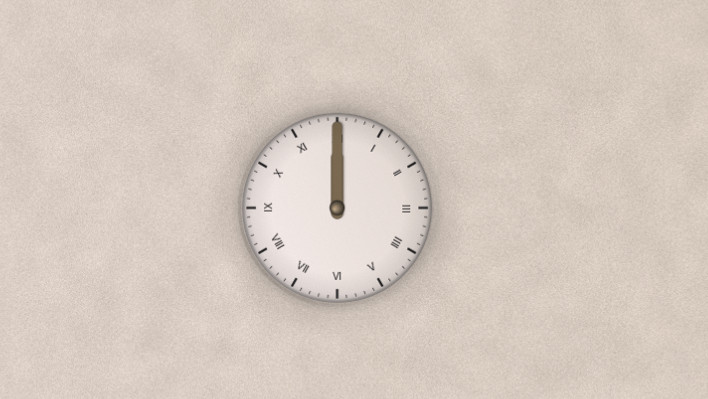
12:00
